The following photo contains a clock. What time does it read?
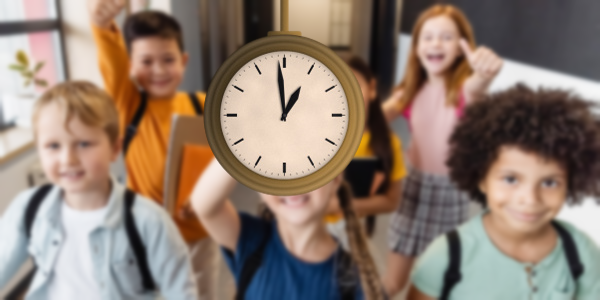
12:59
